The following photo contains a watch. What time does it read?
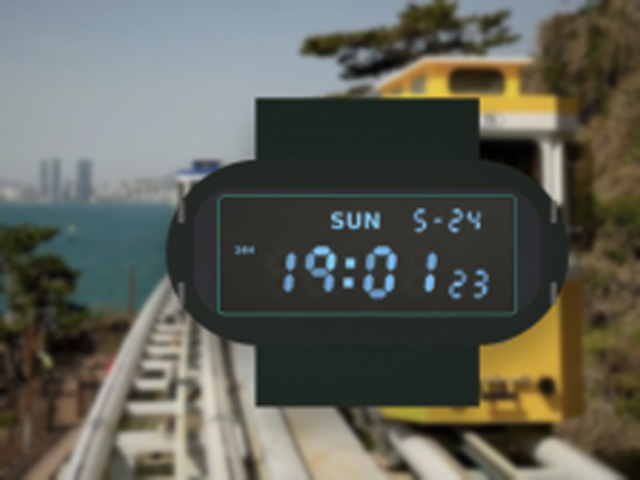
19:01:23
